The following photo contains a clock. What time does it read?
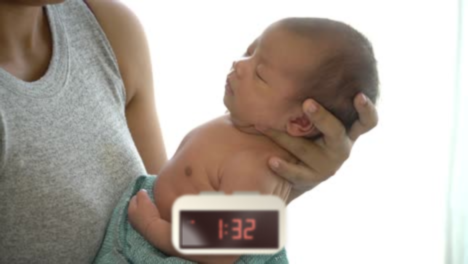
1:32
